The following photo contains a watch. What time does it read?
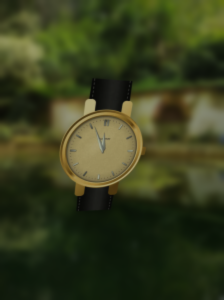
11:56
